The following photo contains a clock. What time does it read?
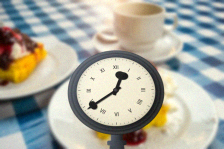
12:39
